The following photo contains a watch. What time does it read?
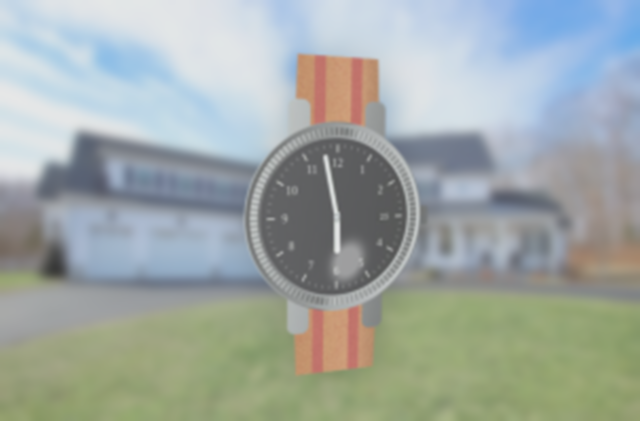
5:58
